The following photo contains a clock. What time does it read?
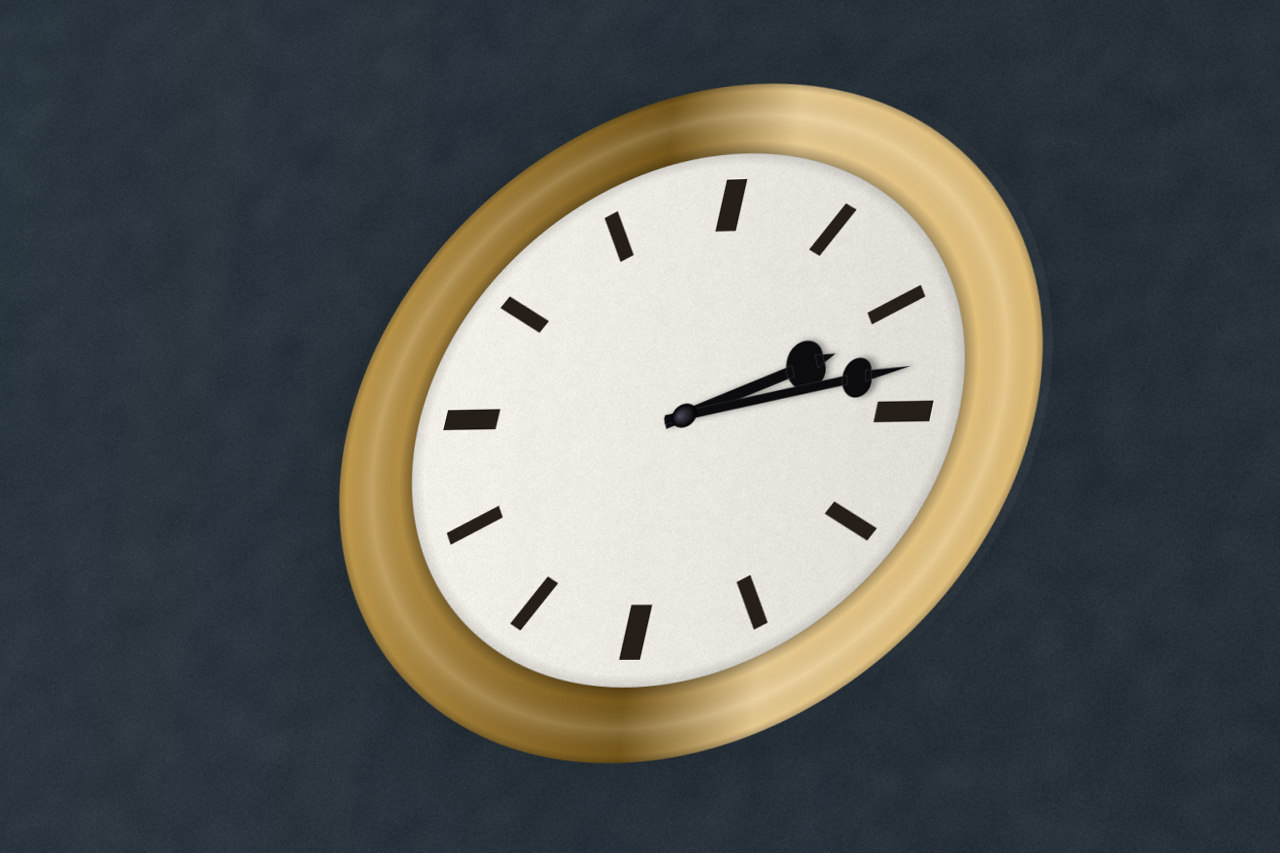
2:13
